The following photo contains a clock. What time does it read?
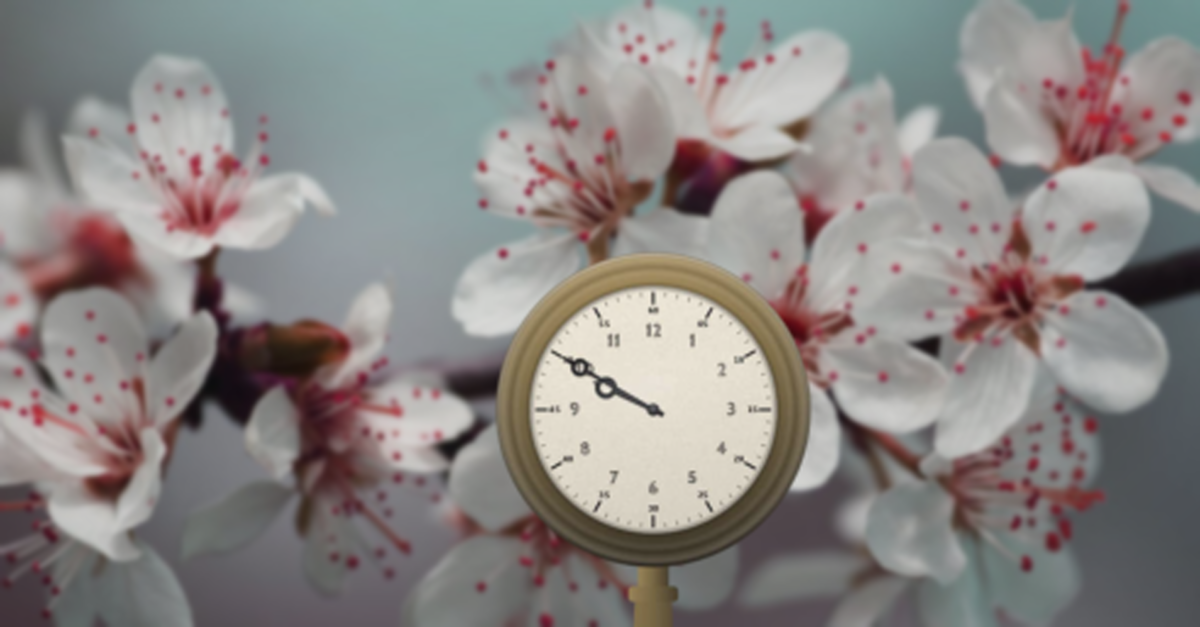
9:50
